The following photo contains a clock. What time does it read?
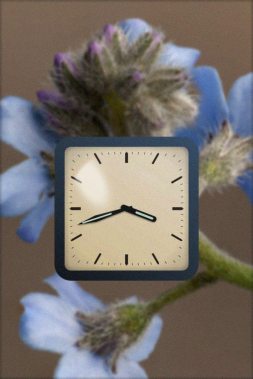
3:42
